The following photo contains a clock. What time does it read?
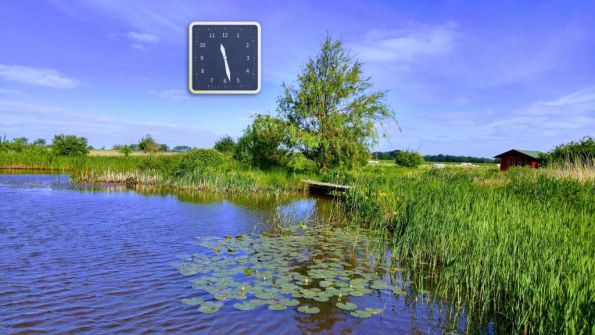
11:28
